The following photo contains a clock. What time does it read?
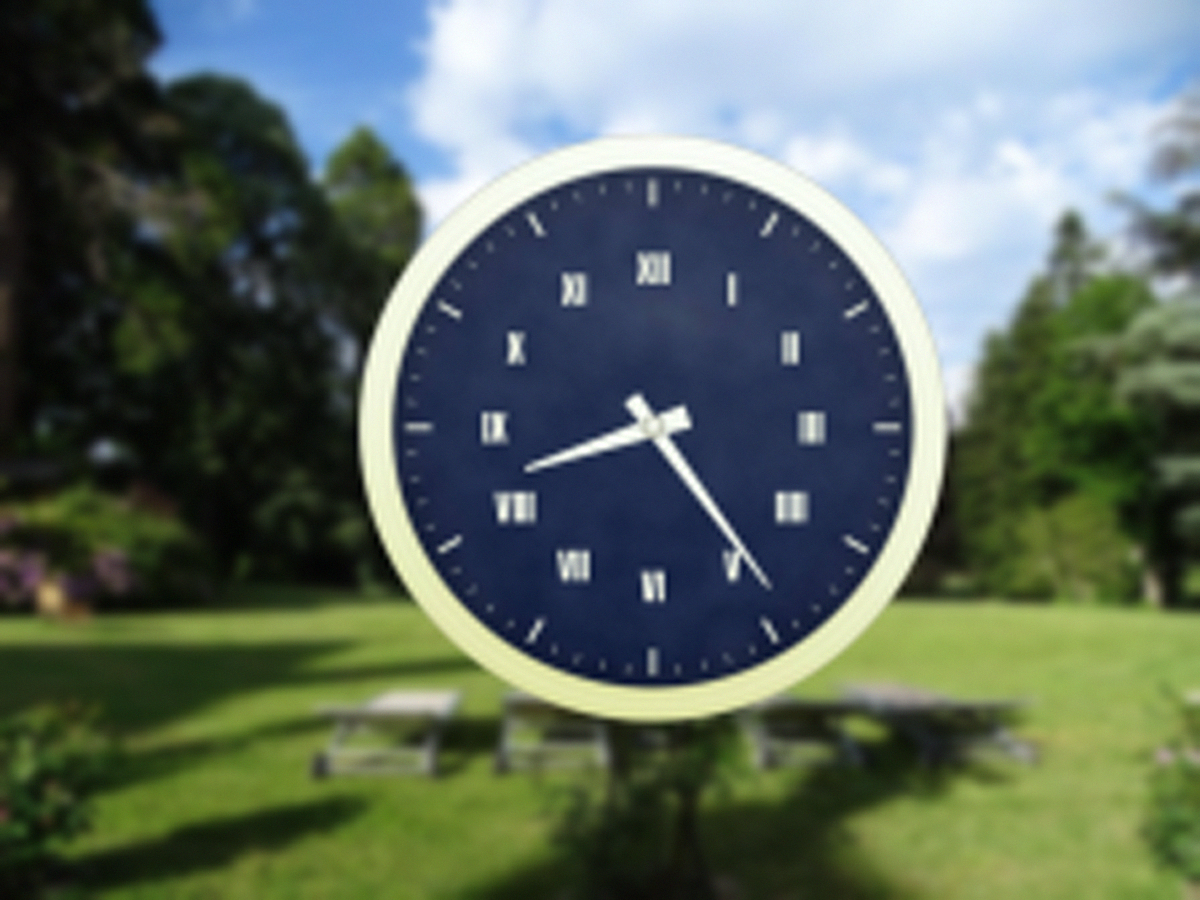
8:24
